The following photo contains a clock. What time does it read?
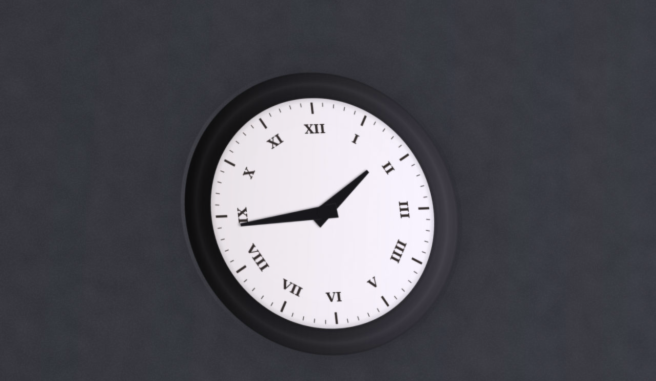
1:44
